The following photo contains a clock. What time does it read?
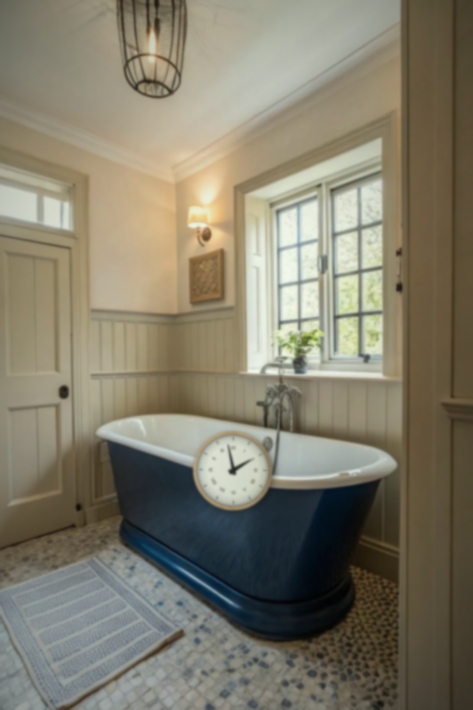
1:58
